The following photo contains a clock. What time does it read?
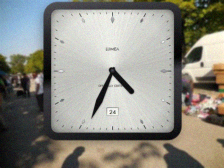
4:34
